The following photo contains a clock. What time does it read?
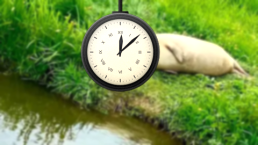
12:08
